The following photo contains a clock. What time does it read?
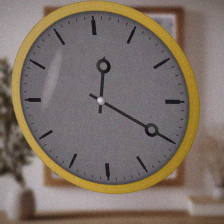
12:20
